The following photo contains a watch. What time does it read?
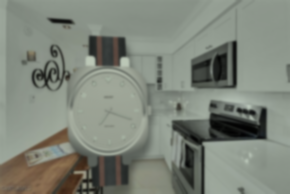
7:18
